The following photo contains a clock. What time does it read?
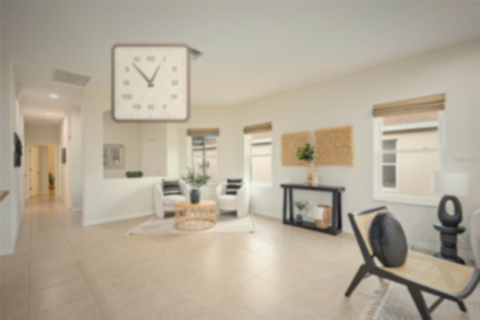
12:53
